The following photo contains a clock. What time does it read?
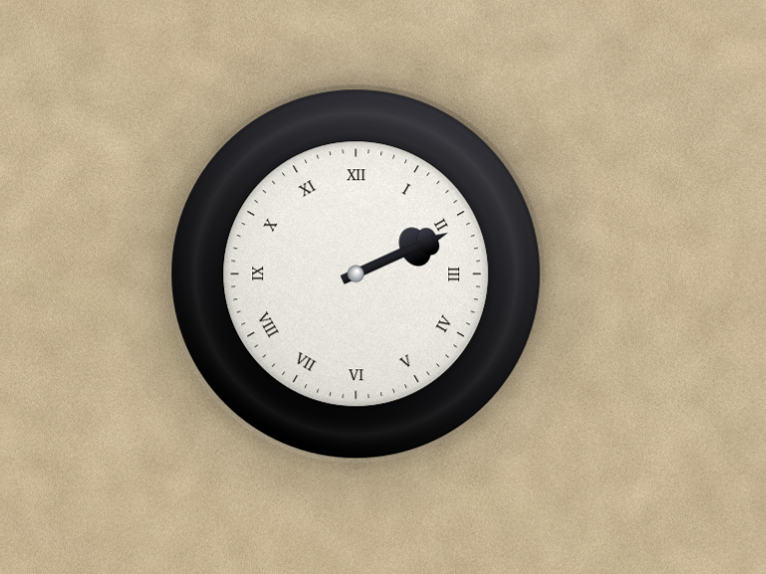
2:11
